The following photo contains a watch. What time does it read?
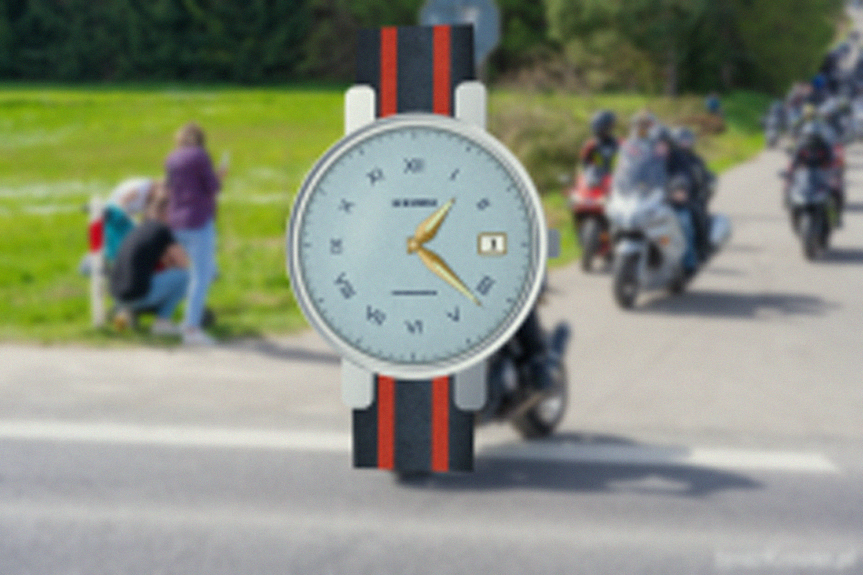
1:22
